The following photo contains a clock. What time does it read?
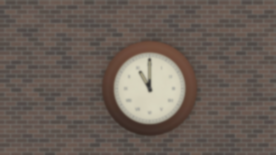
11:00
